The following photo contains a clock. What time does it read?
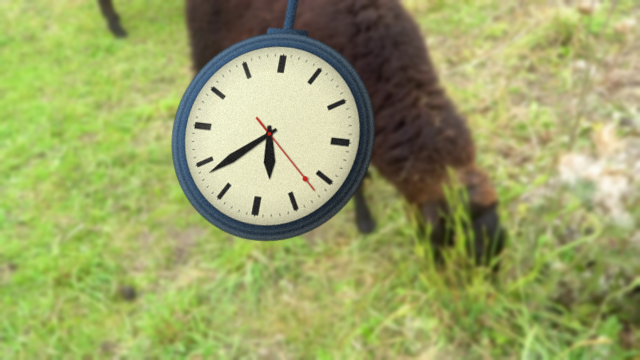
5:38:22
